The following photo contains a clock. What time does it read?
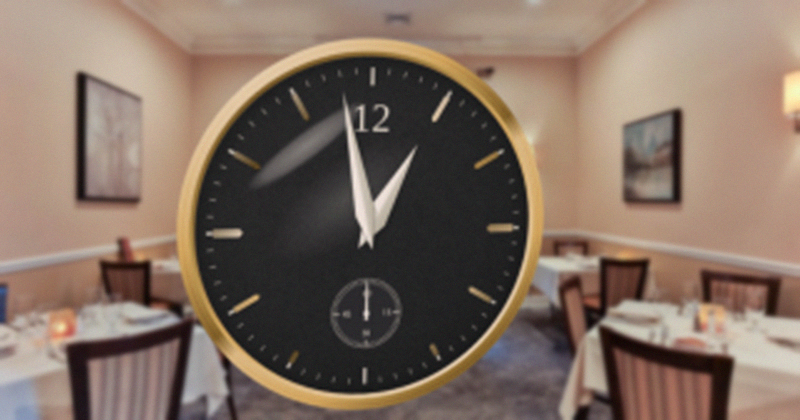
12:58
